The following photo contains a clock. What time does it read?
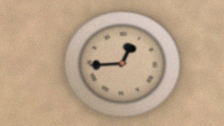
12:44
